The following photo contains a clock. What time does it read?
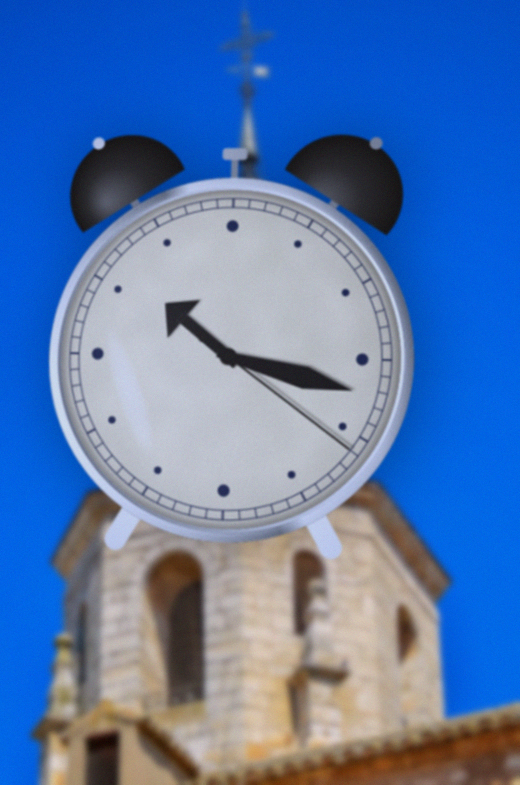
10:17:21
